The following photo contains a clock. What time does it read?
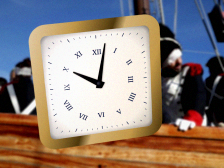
10:02
